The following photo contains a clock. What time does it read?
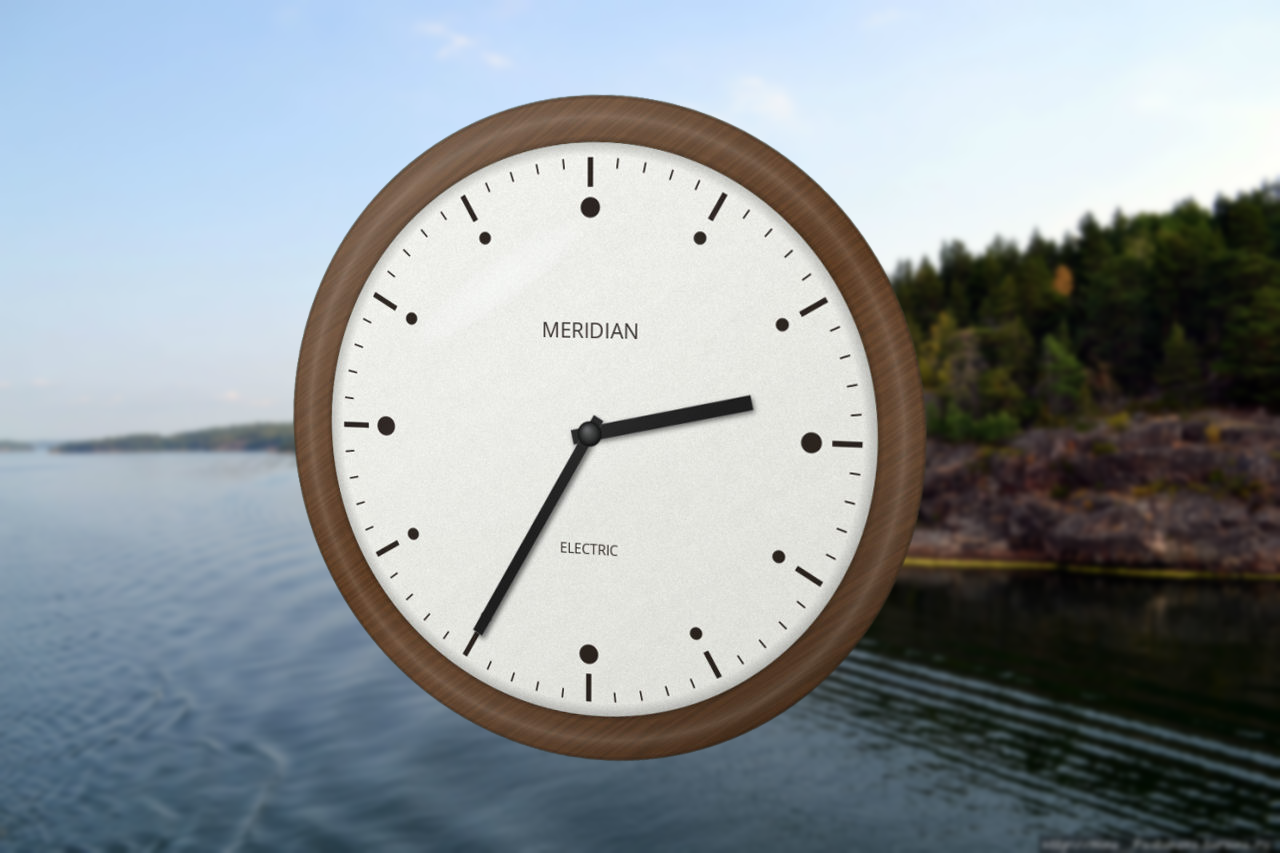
2:35
